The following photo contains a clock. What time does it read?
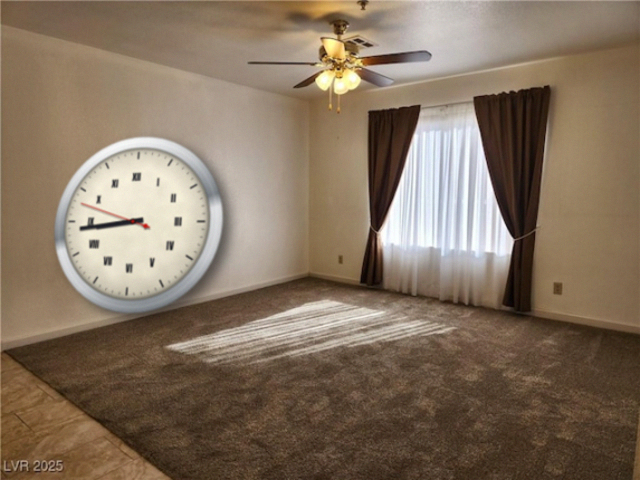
8:43:48
